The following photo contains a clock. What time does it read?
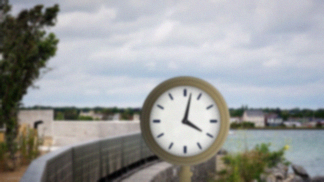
4:02
